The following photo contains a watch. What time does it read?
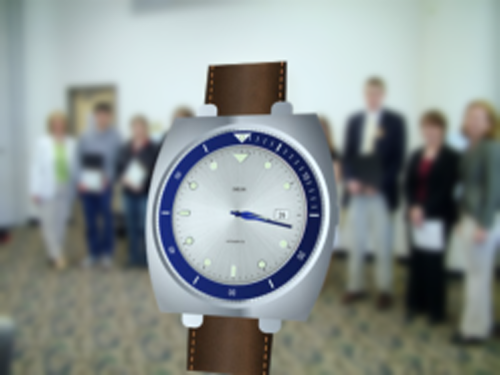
3:17
